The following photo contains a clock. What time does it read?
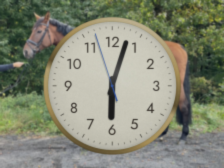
6:02:57
